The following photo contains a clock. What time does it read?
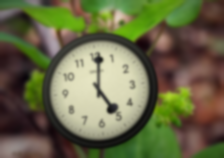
5:01
